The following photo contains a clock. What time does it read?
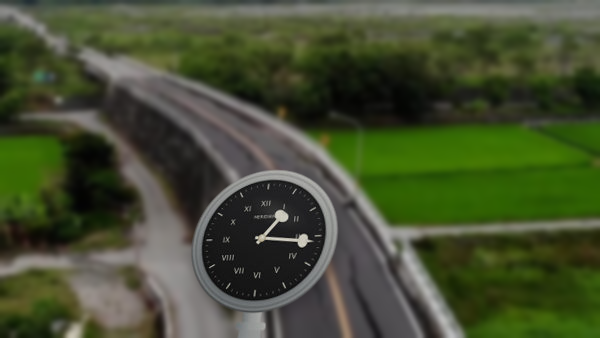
1:16
